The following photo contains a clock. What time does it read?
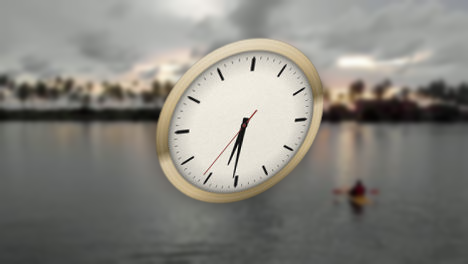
6:30:36
